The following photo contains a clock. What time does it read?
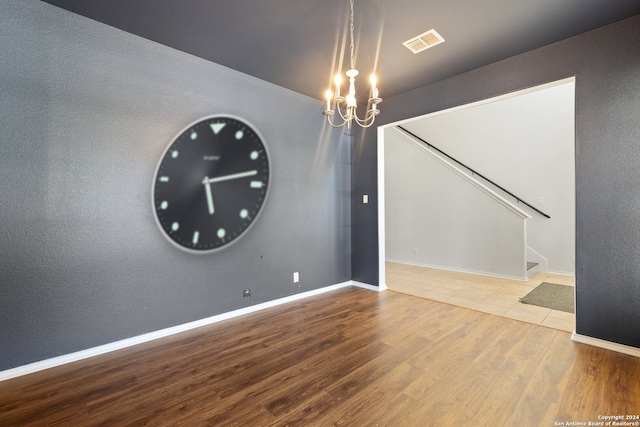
5:13
